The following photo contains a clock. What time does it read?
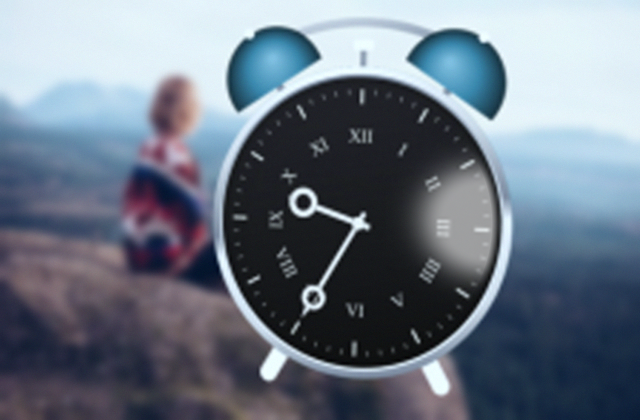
9:35
